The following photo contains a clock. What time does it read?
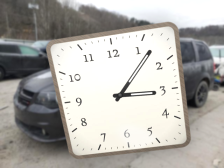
3:07
